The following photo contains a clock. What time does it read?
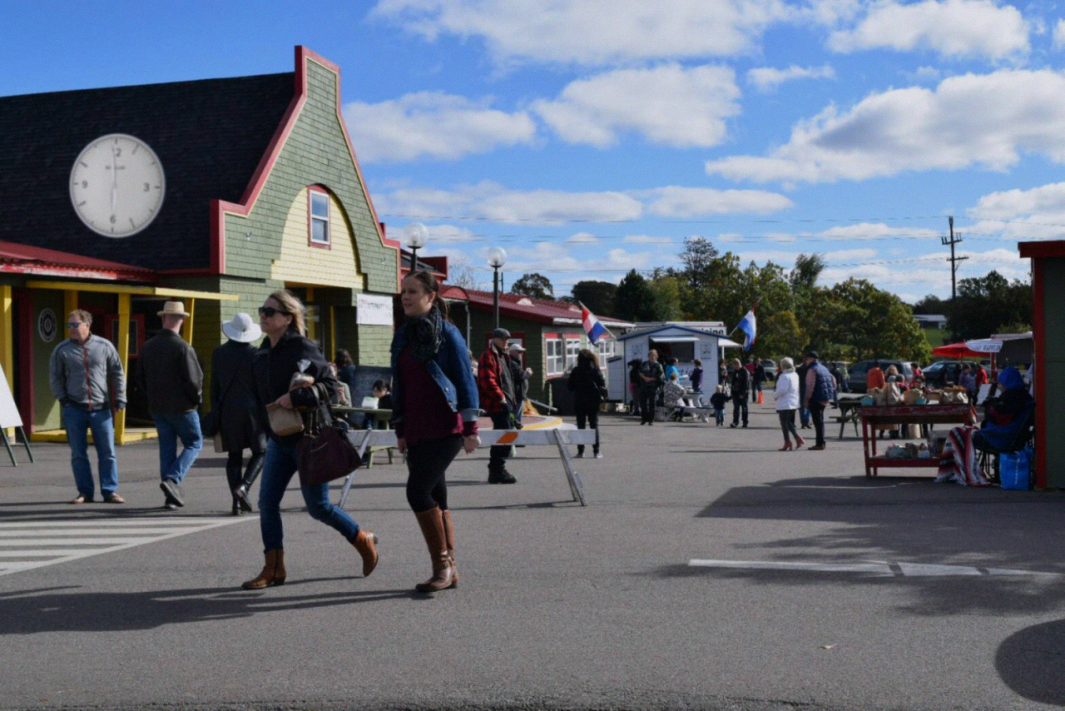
5:59
